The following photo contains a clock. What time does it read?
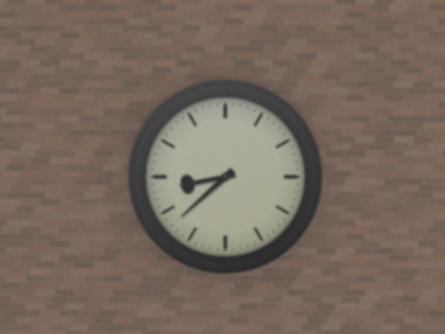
8:38
